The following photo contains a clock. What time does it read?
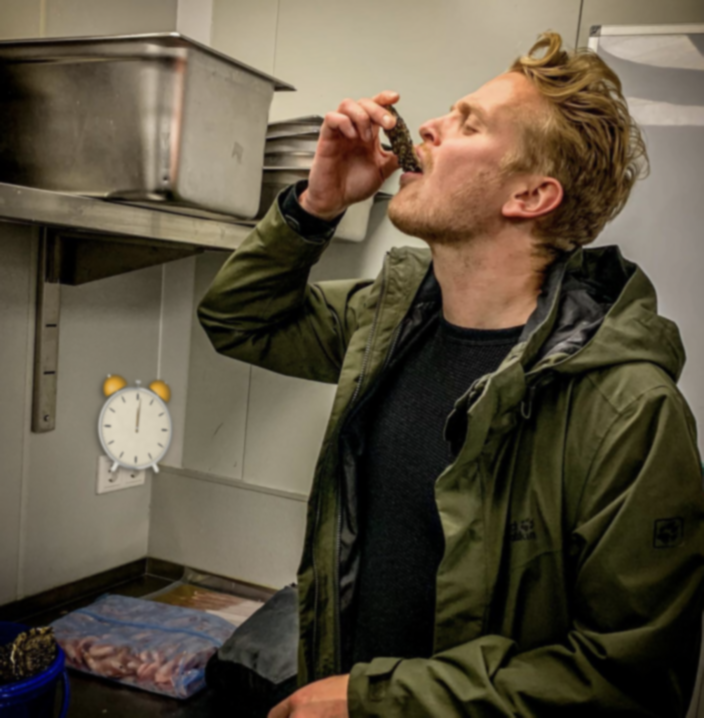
12:01
